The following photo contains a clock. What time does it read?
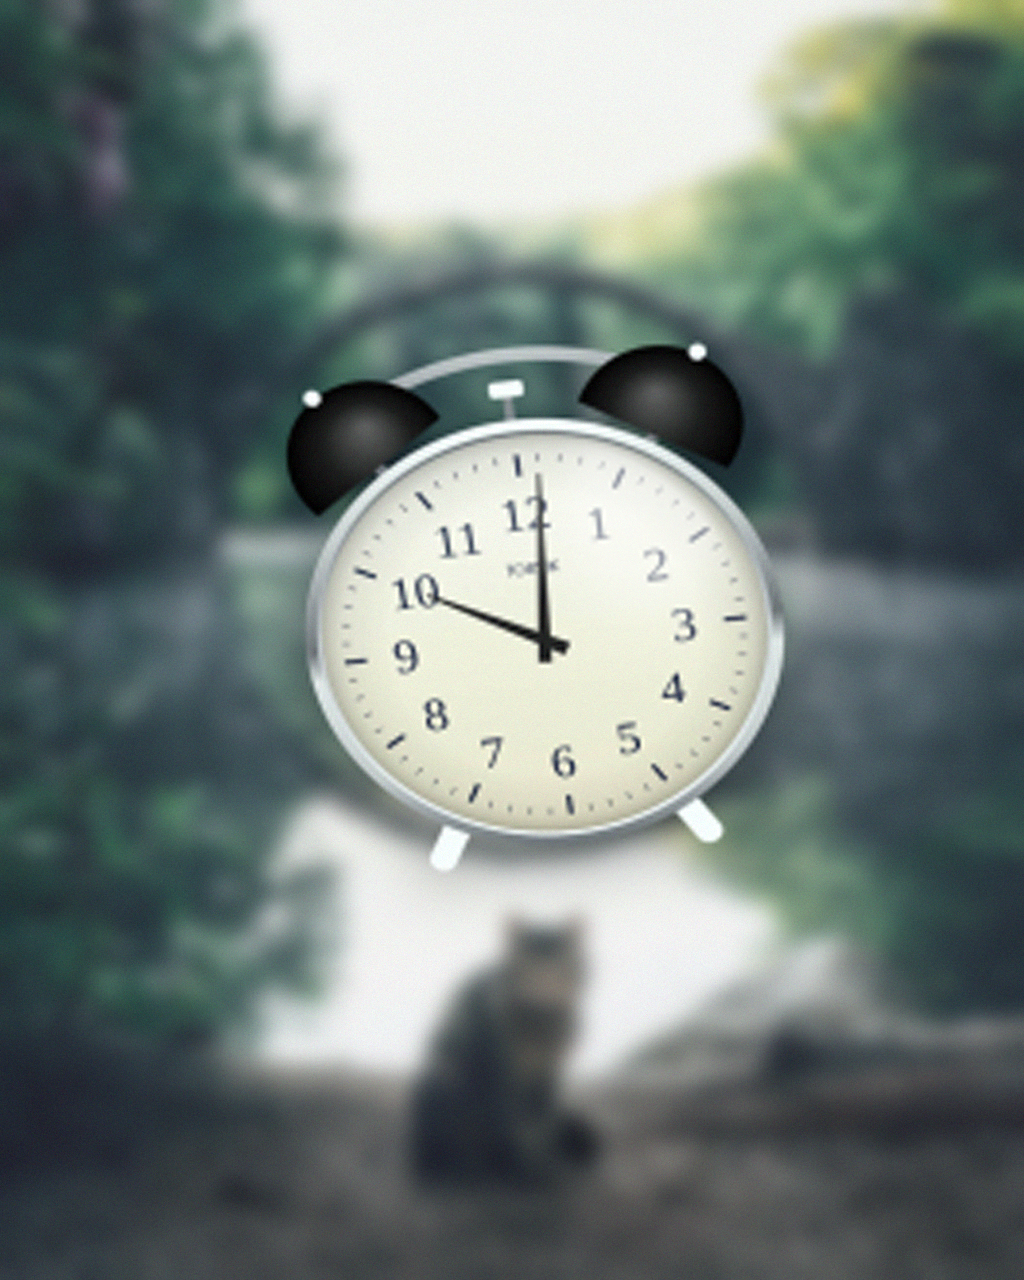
10:01
